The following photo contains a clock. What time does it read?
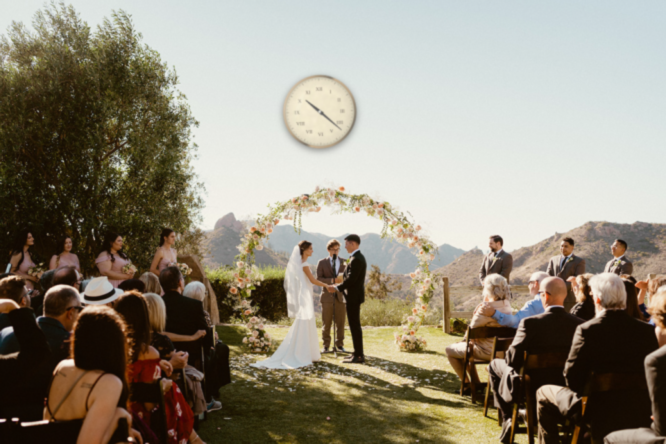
10:22
